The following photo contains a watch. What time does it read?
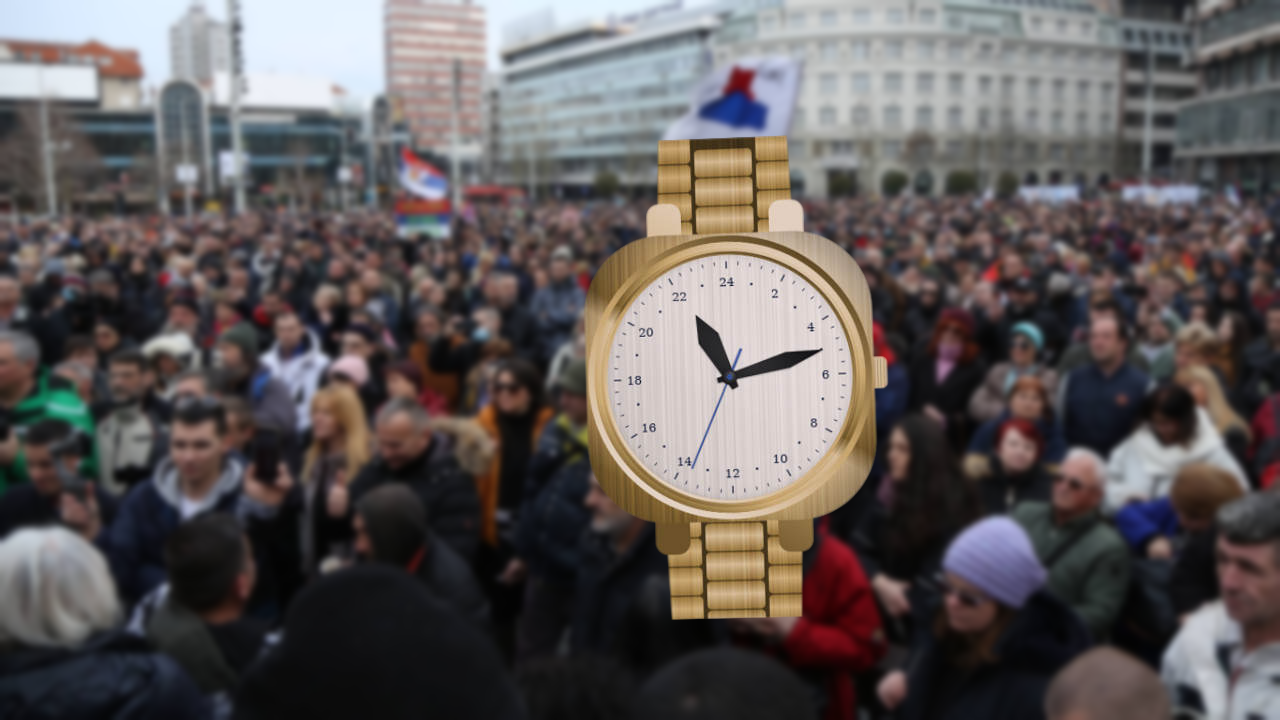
22:12:34
